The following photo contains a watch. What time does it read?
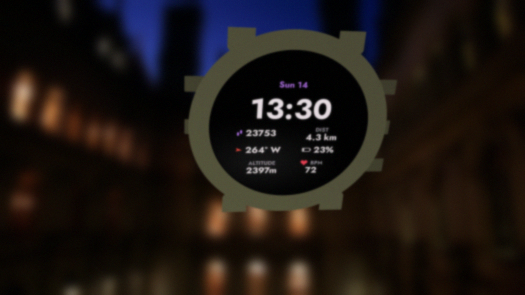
13:30
